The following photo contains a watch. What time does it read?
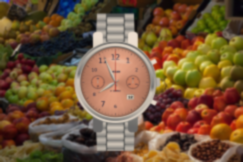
7:56
